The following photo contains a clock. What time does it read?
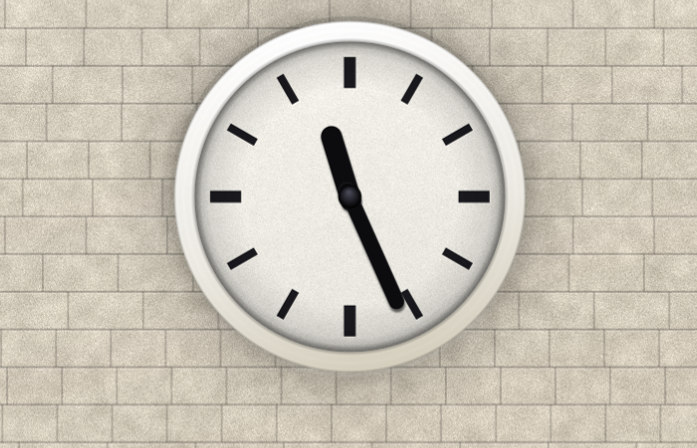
11:26
